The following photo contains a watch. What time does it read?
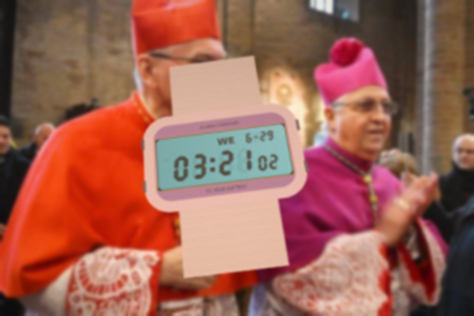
3:21:02
